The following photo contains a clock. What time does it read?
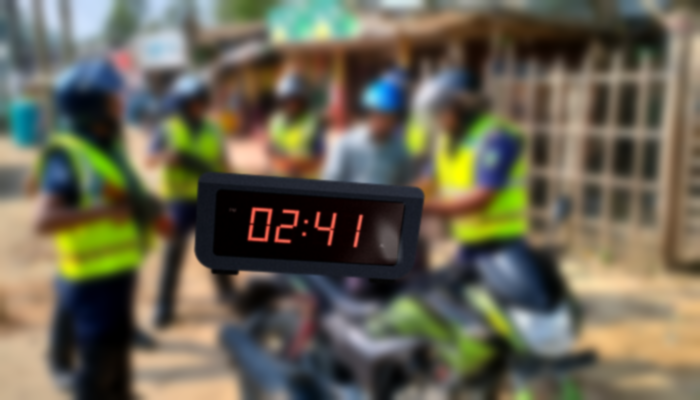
2:41
